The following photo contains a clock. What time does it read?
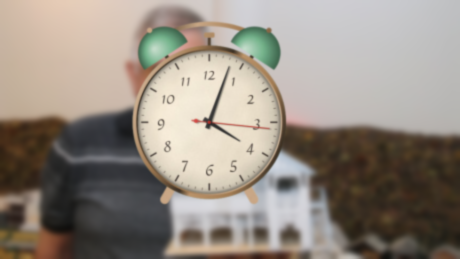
4:03:16
